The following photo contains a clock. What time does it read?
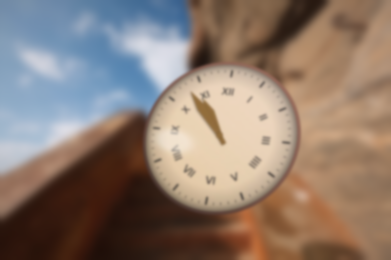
10:53
